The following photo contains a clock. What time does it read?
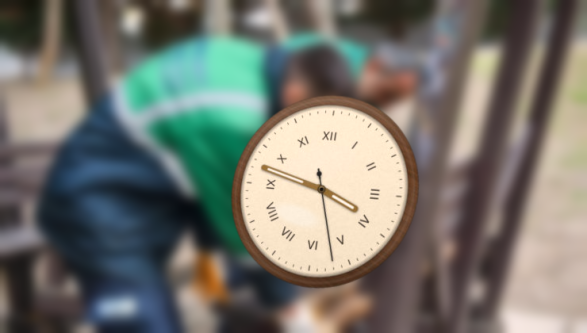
3:47:27
